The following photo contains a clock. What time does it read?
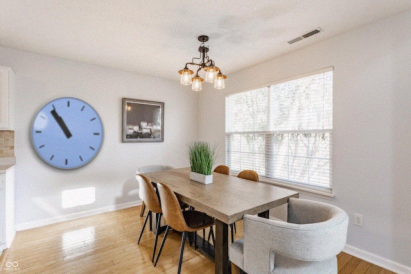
10:54
